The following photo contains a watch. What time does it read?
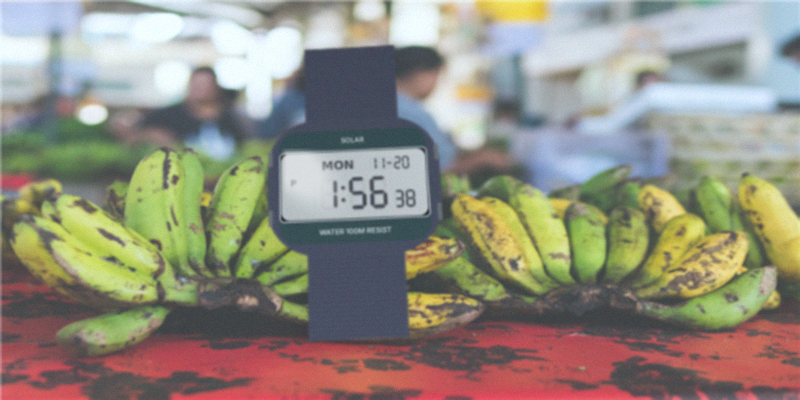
1:56:38
